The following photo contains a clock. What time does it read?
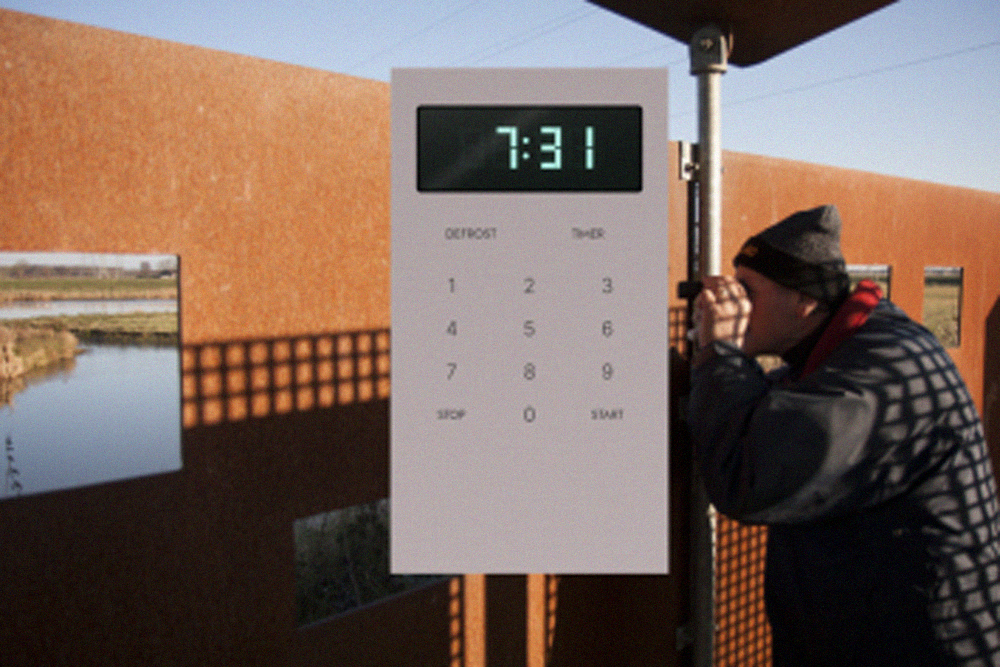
7:31
